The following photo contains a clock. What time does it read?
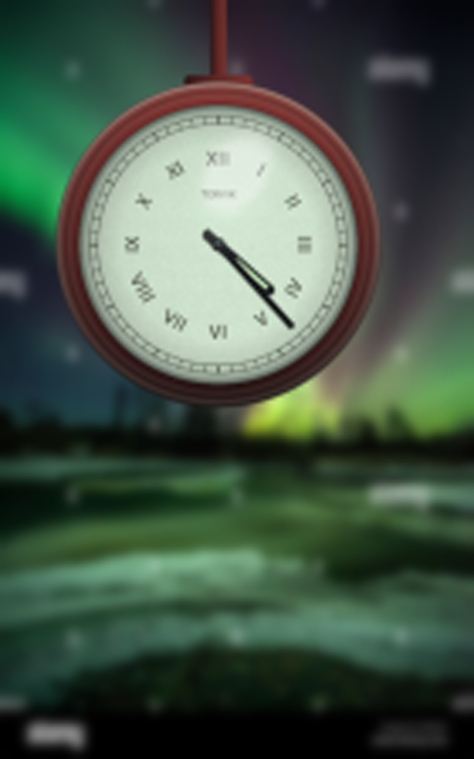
4:23
